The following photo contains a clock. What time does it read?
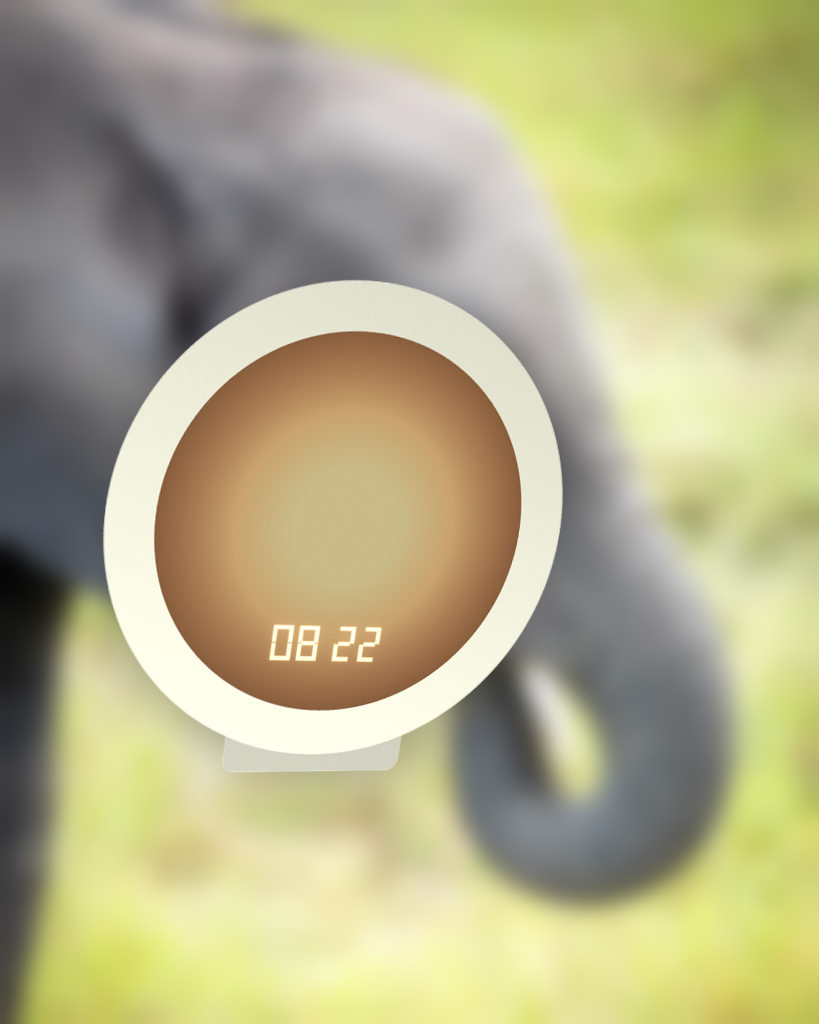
8:22
